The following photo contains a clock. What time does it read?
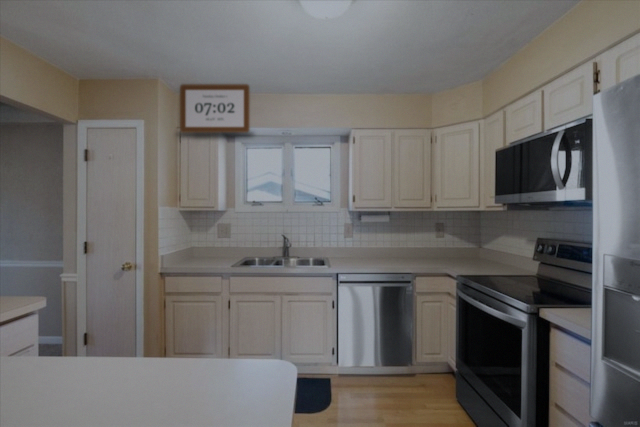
7:02
